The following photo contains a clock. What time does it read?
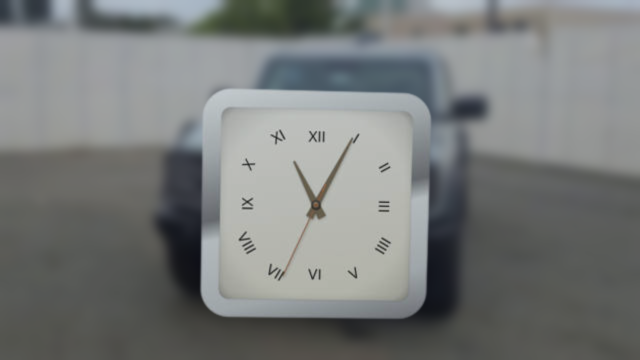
11:04:34
